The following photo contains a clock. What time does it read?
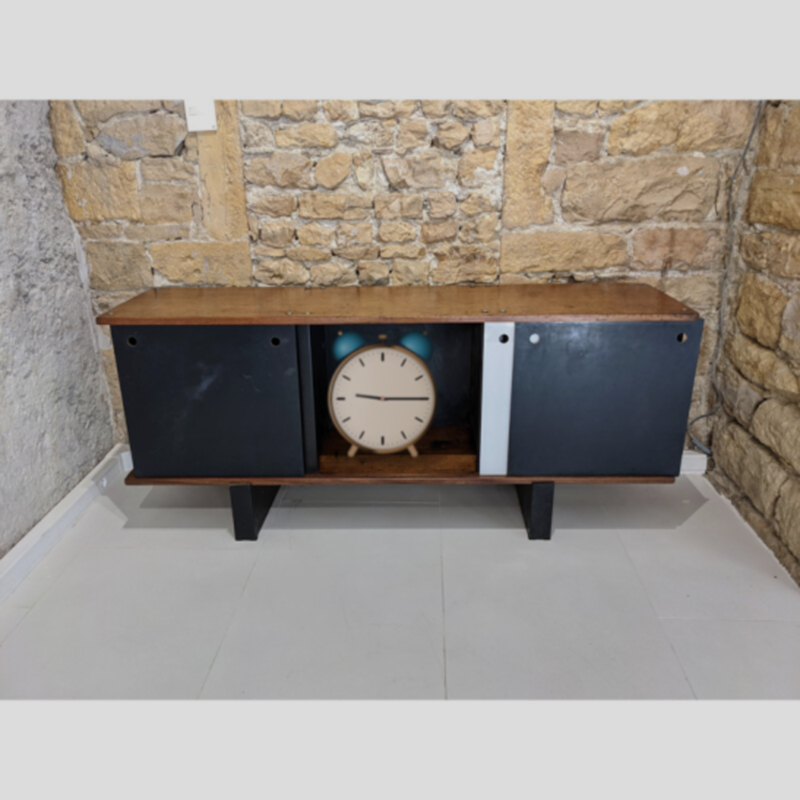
9:15
